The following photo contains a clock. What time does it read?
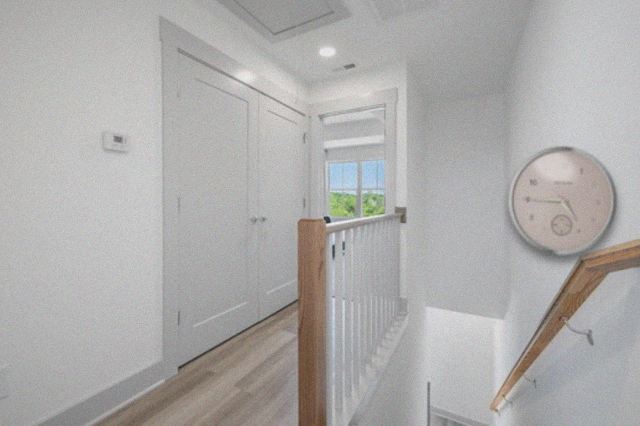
4:45
